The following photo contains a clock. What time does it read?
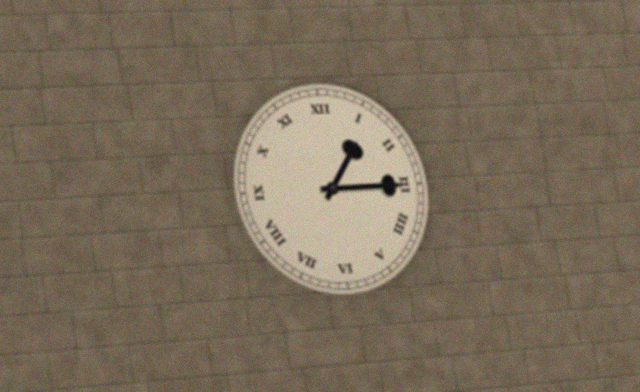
1:15
